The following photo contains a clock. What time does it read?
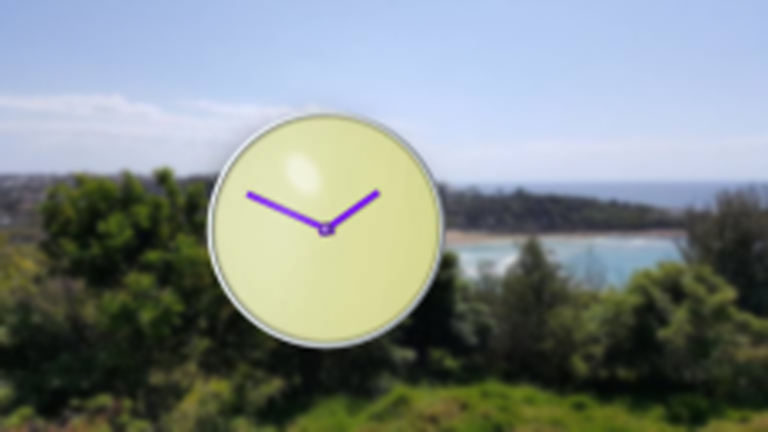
1:49
